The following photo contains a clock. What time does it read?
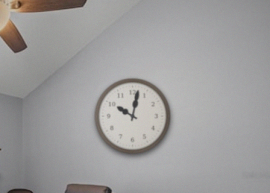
10:02
